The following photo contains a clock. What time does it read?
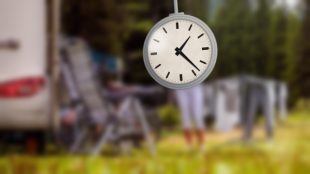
1:23
